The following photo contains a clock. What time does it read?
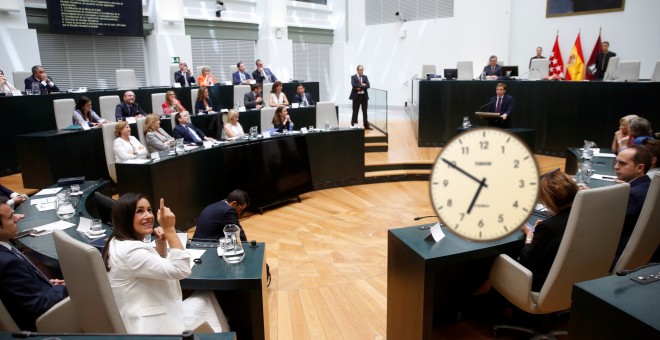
6:50
